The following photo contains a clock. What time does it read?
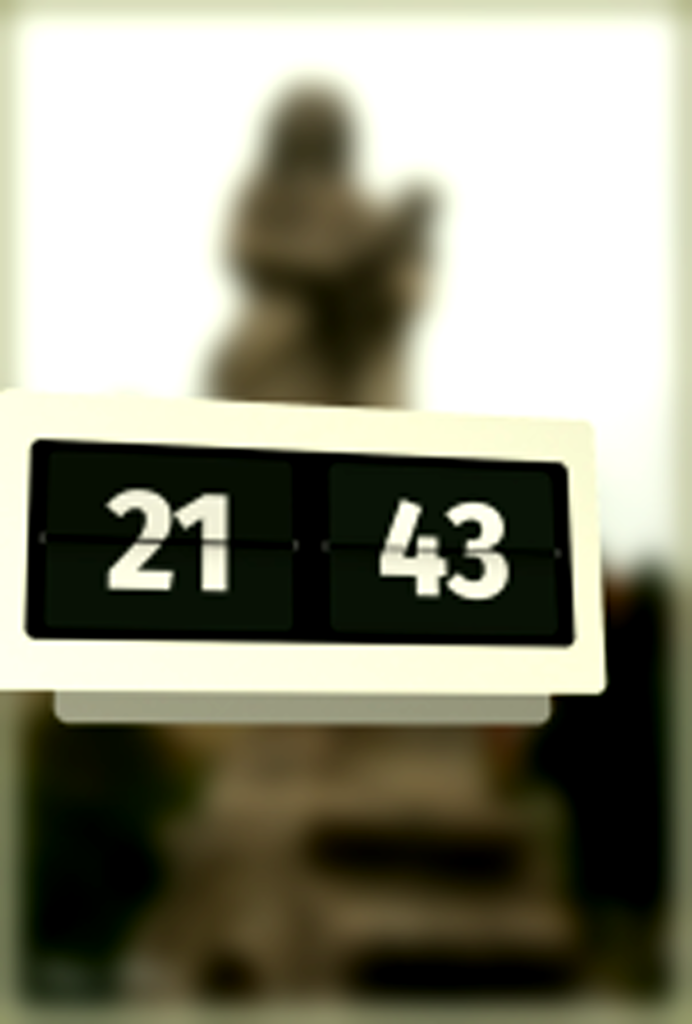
21:43
